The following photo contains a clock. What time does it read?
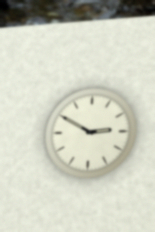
2:50
